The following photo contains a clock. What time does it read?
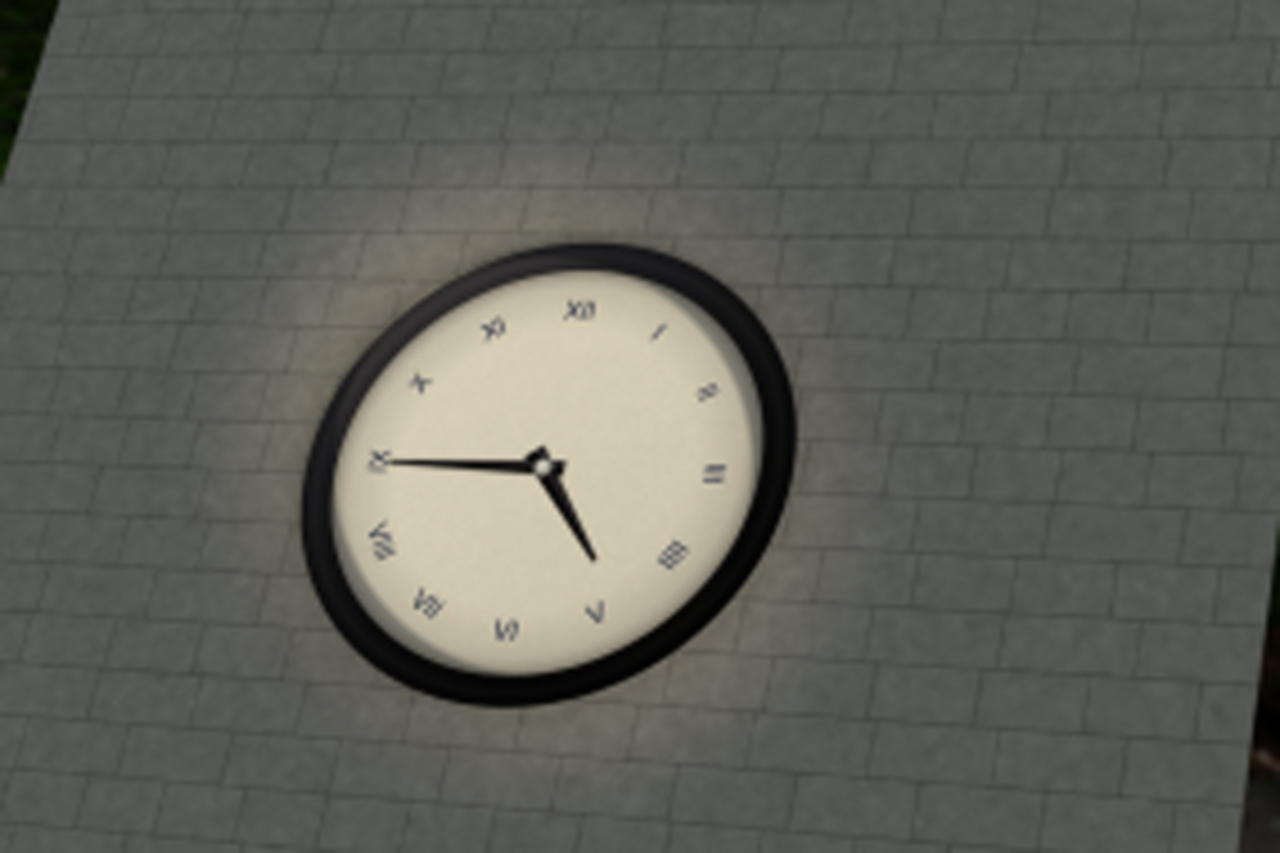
4:45
